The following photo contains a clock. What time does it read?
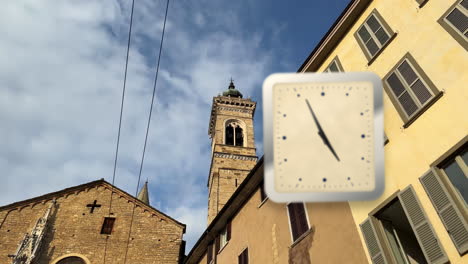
4:56
